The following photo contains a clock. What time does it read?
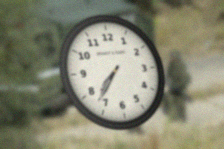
7:37
